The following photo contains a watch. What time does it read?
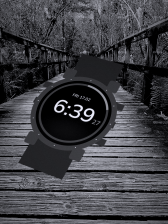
6:39
